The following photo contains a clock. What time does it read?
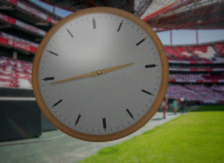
2:44
